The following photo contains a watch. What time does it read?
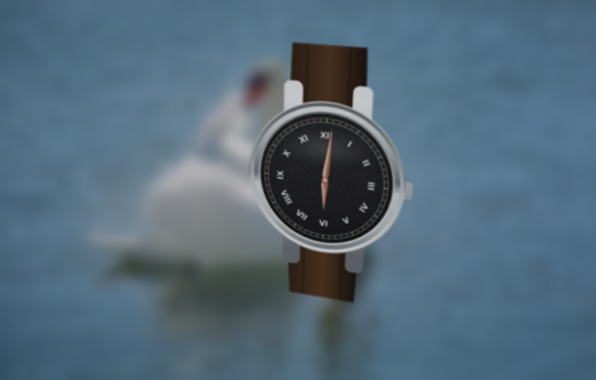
6:01
